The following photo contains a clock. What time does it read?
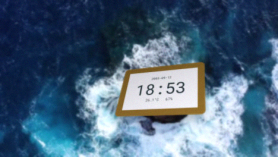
18:53
